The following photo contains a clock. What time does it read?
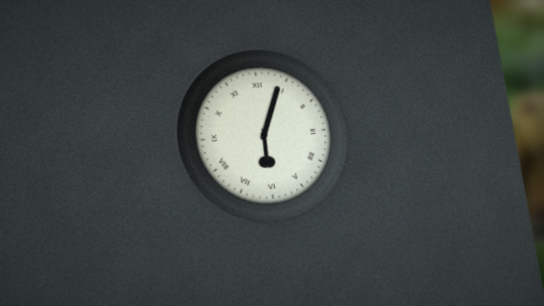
6:04
